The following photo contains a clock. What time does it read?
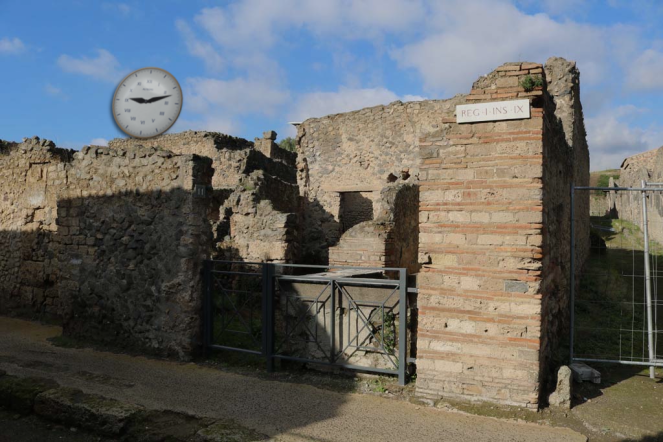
9:12
